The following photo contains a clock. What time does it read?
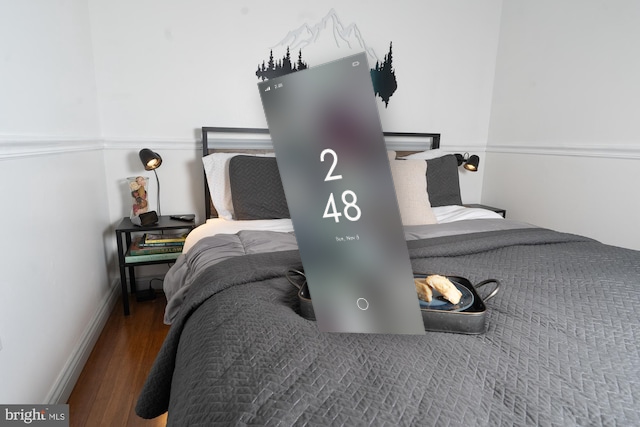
2:48
